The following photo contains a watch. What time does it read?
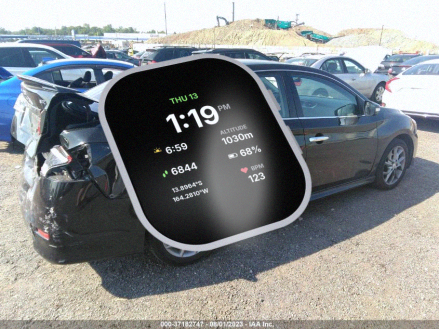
1:19
